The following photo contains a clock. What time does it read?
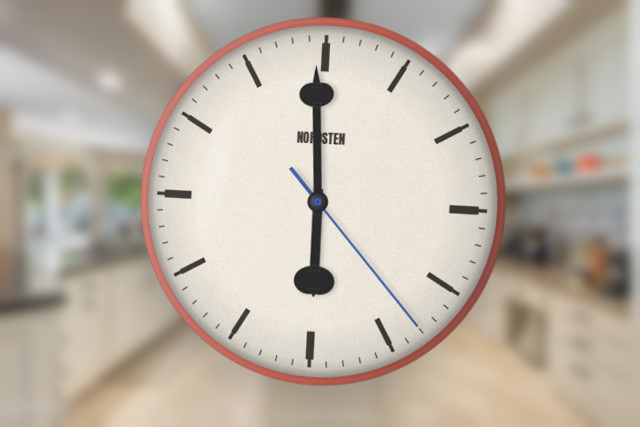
5:59:23
